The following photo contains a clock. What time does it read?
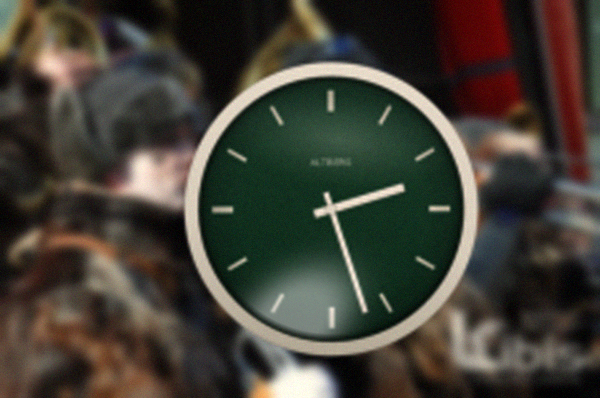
2:27
